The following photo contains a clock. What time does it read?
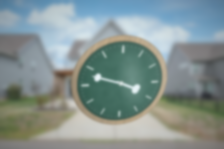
3:48
